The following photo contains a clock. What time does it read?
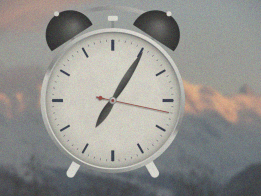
7:05:17
